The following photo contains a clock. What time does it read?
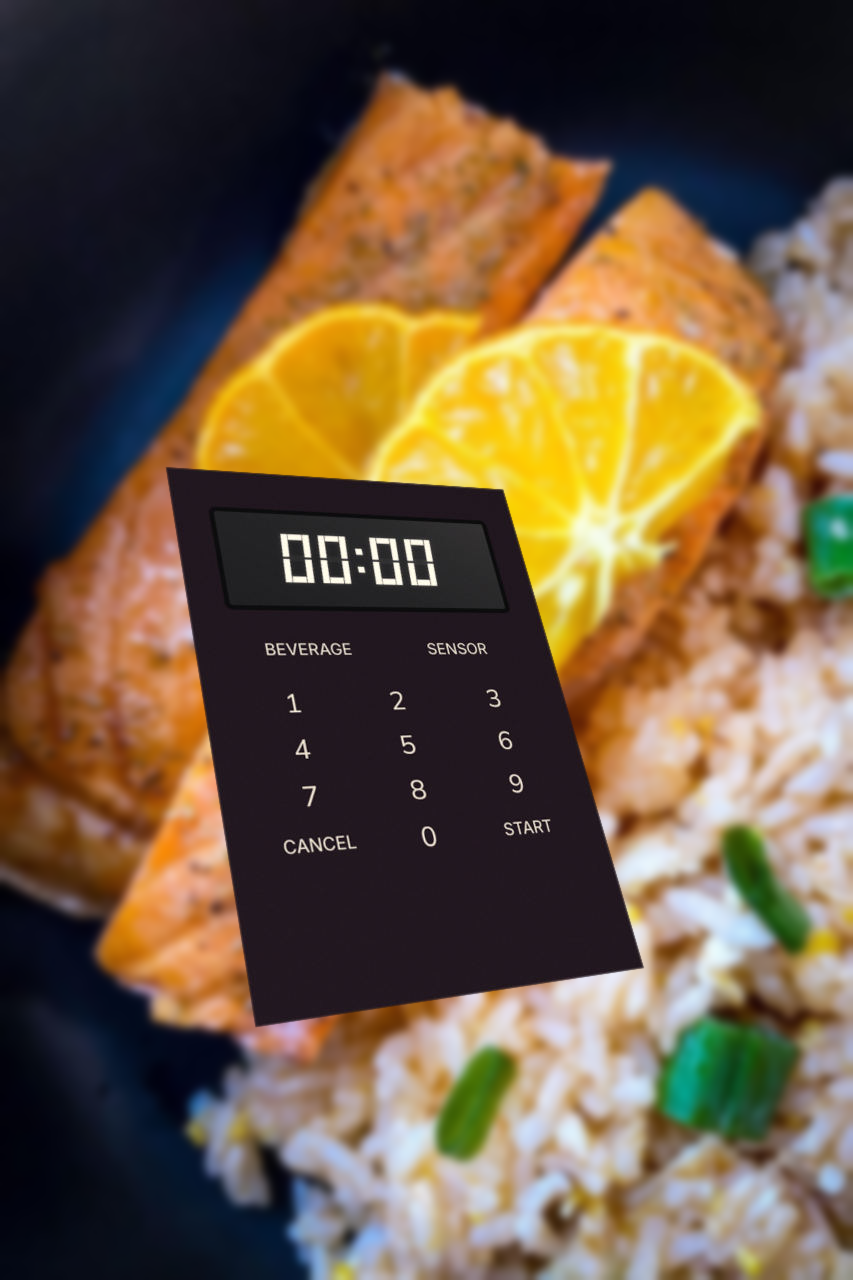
0:00
